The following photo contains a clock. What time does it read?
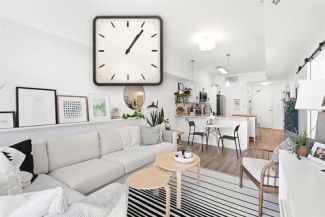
1:06
